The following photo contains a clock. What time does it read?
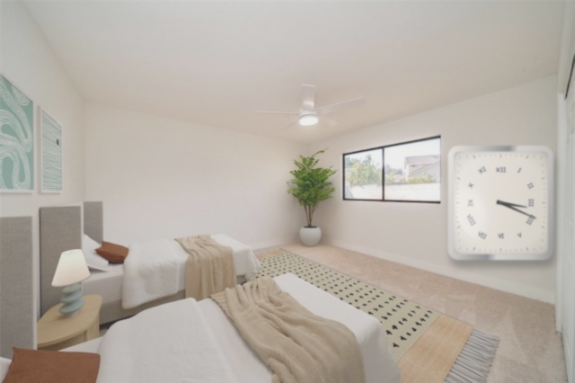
3:19
